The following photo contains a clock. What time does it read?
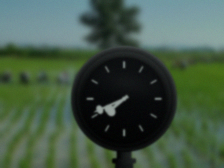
7:41
